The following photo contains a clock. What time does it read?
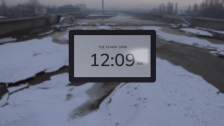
12:09
